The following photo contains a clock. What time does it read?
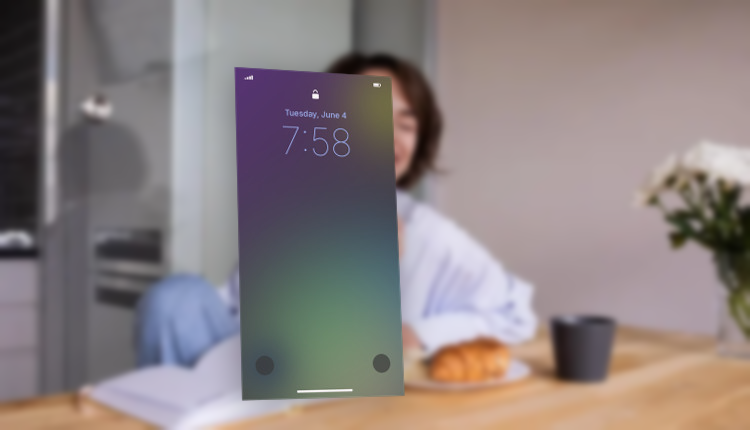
7:58
